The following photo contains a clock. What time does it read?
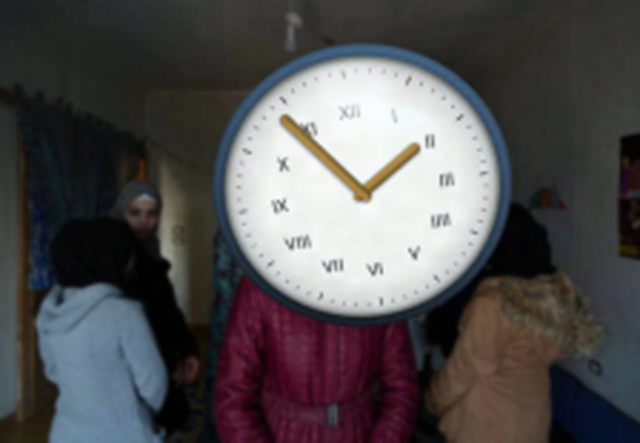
1:54
